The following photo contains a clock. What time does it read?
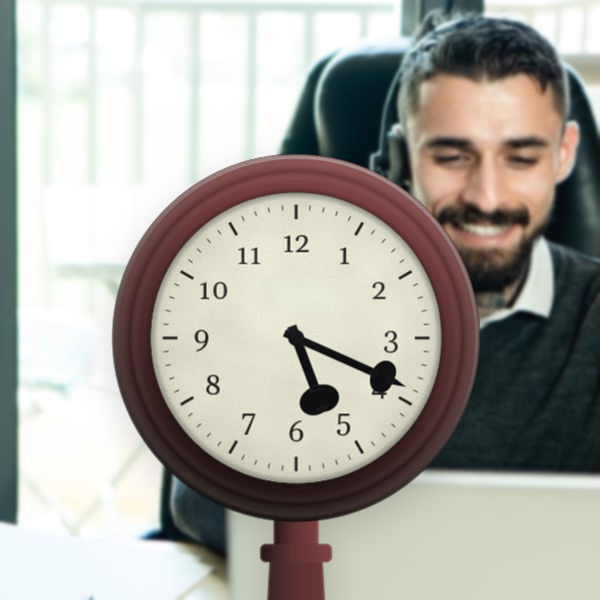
5:19
